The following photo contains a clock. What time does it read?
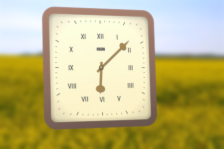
6:08
